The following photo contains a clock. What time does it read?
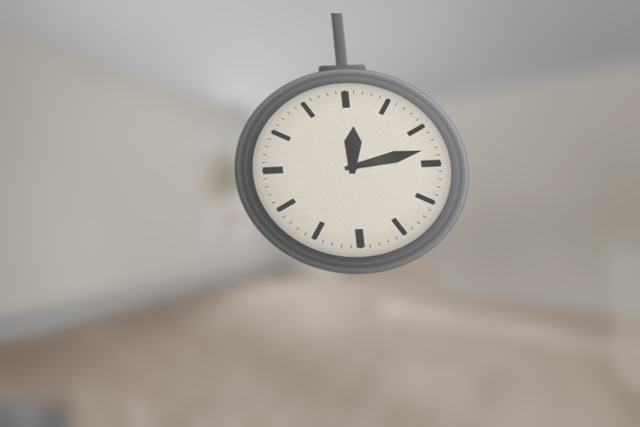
12:13
